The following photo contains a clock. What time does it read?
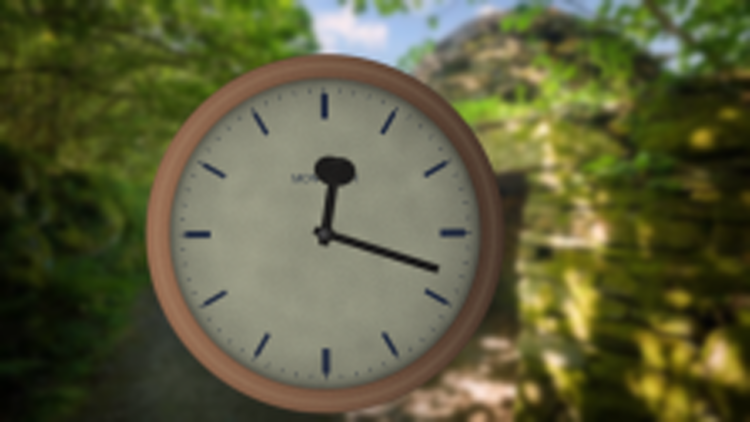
12:18
